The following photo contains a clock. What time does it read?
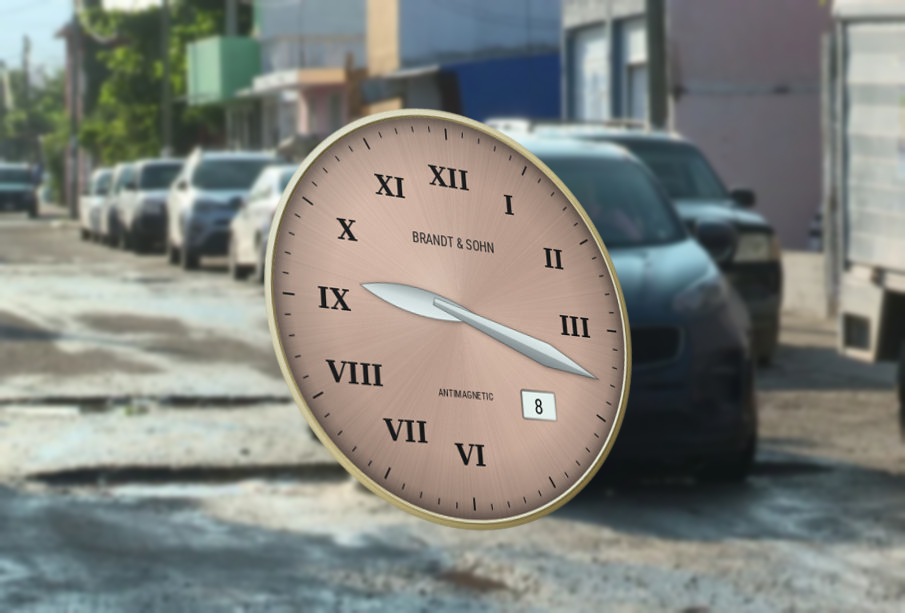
9:18
